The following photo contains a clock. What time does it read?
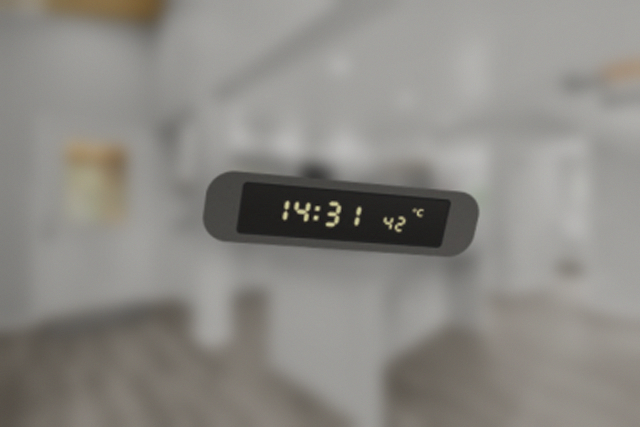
14:31
